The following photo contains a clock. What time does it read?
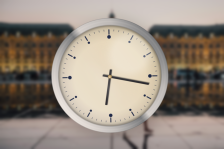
6:17
